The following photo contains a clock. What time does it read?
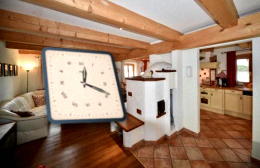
12:19
